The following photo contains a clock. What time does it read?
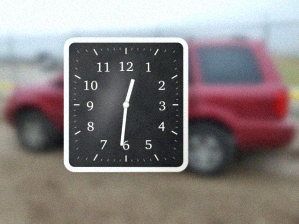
12:31
